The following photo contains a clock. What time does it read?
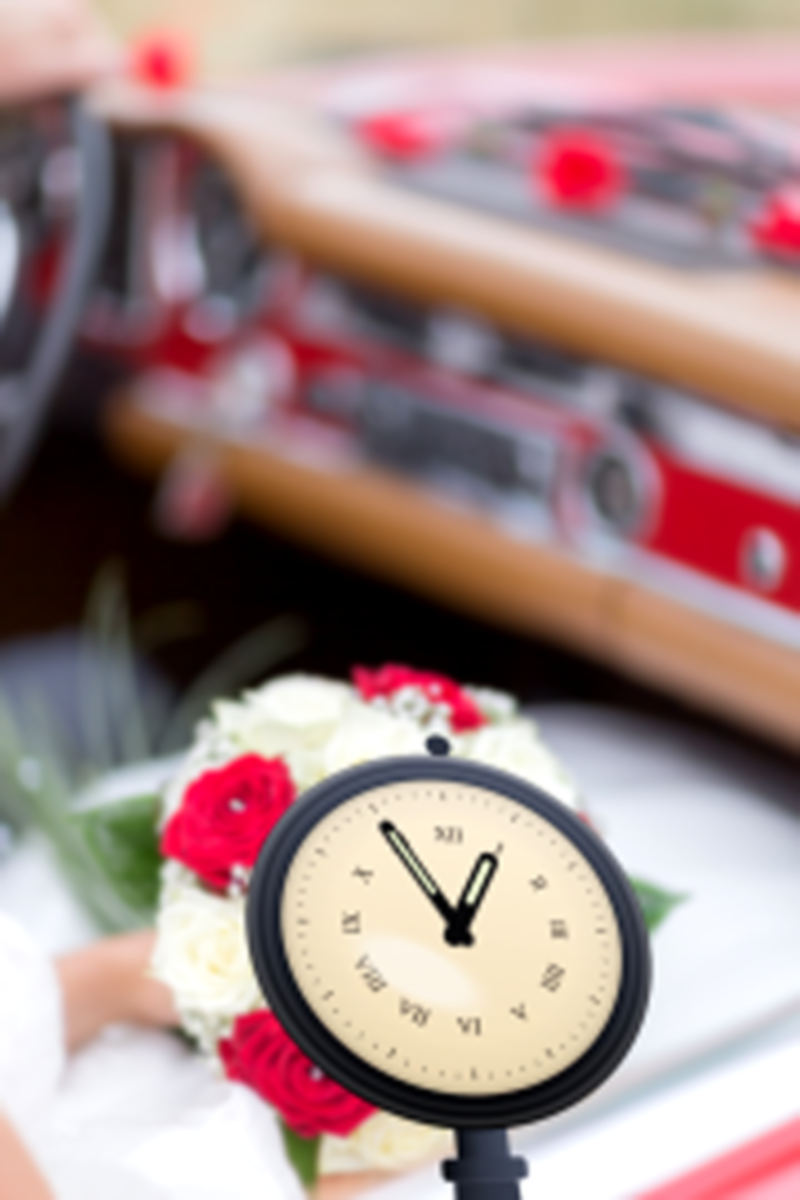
12:55
